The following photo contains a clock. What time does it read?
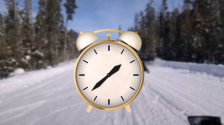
1:38
